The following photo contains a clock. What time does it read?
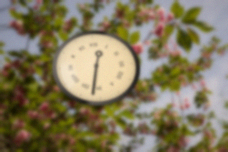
12:32
